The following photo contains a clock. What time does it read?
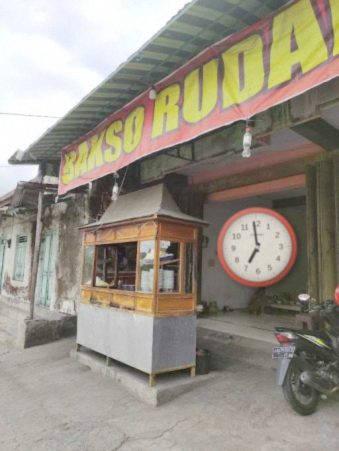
6:59
